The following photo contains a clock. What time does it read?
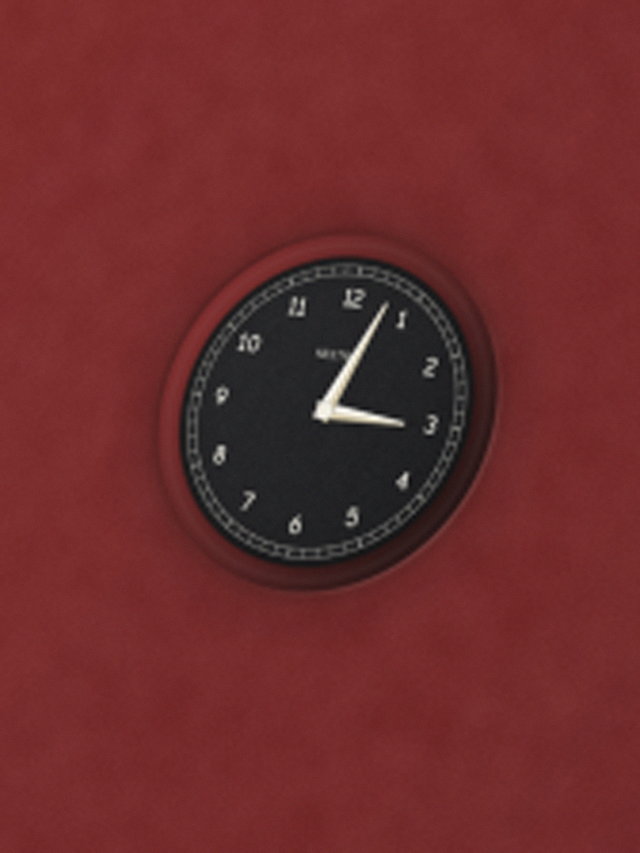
3:03
